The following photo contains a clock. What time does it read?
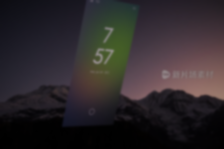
7:57
